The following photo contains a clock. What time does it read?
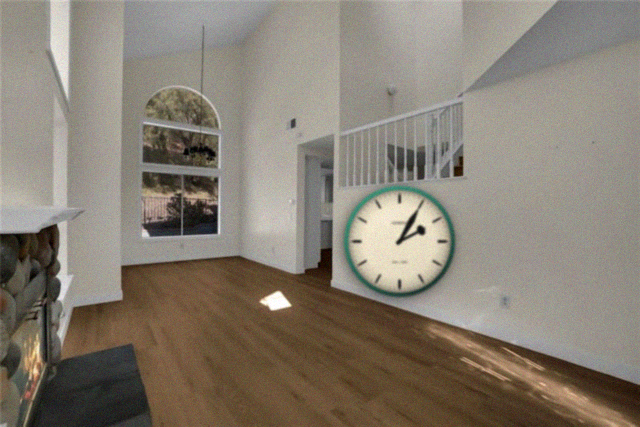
2:05
